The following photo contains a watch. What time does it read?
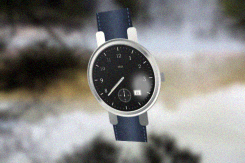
7:38
